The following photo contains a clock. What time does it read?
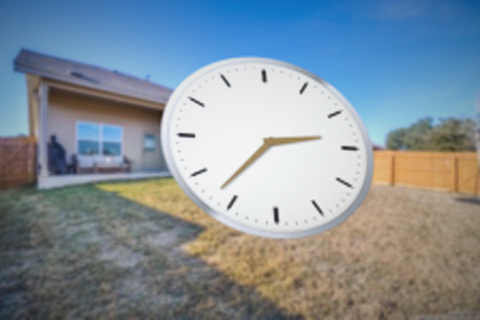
2:37
